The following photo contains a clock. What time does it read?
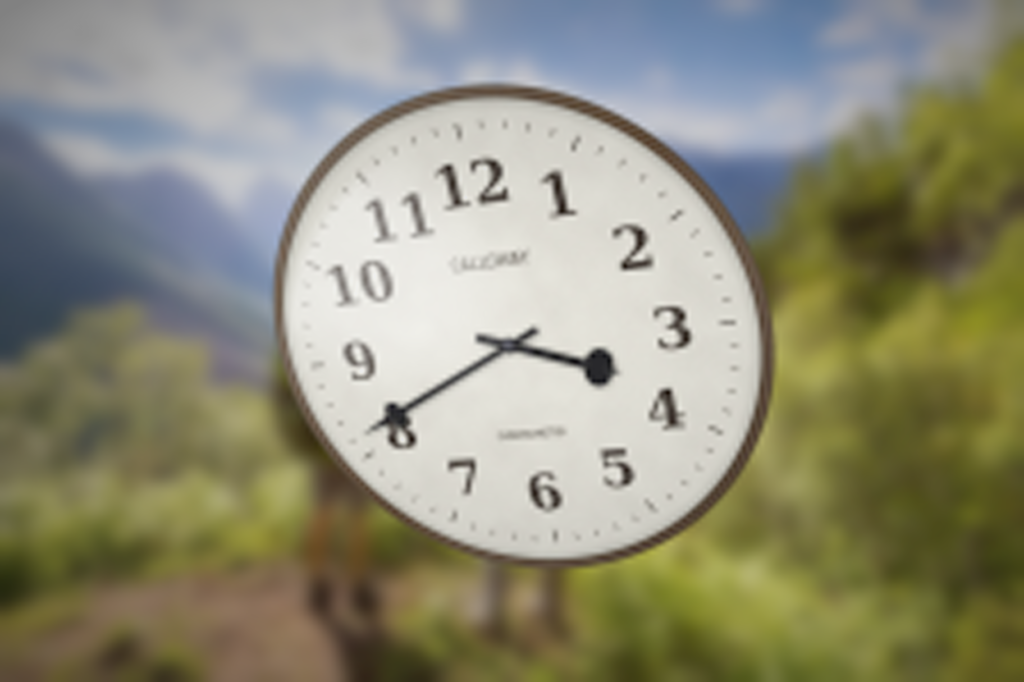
3:41
